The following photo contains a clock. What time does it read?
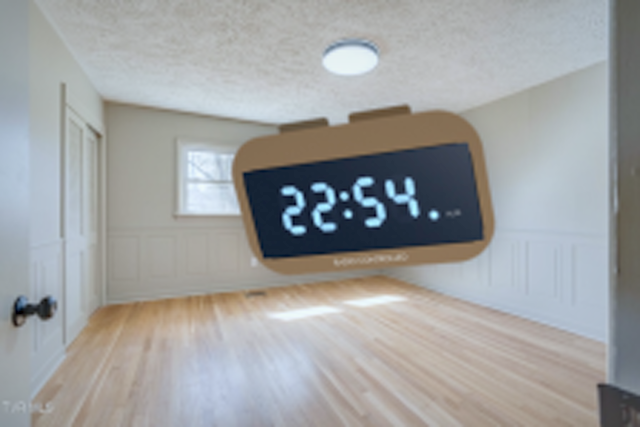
22:54
